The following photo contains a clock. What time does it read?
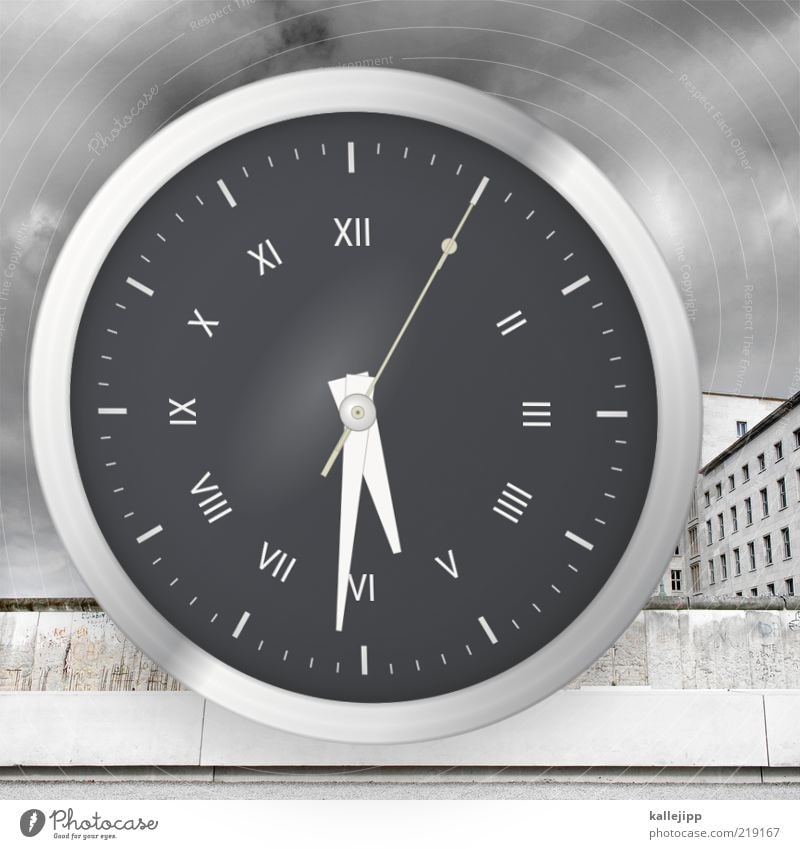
5:31:05
